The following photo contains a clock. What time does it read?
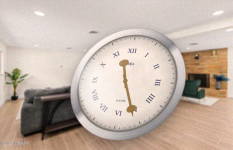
11:26
